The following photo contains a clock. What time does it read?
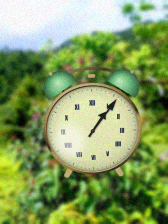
1:06
